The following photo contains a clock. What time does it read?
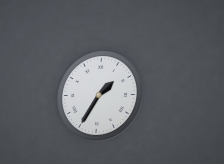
1:35
